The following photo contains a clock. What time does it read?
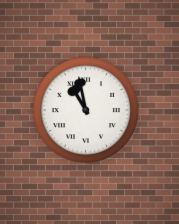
10:58
